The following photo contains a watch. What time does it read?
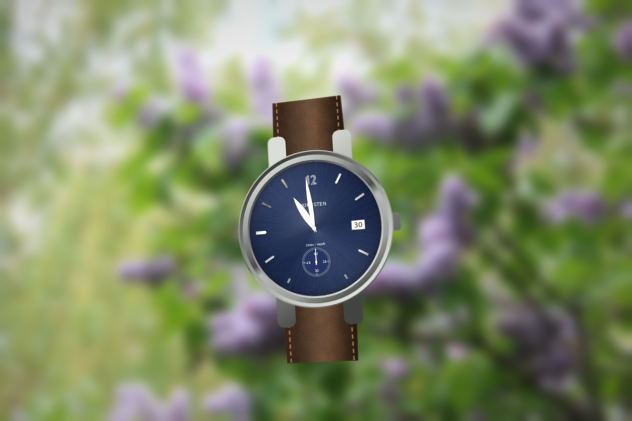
10:59
